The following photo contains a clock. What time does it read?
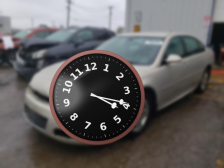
4:19
